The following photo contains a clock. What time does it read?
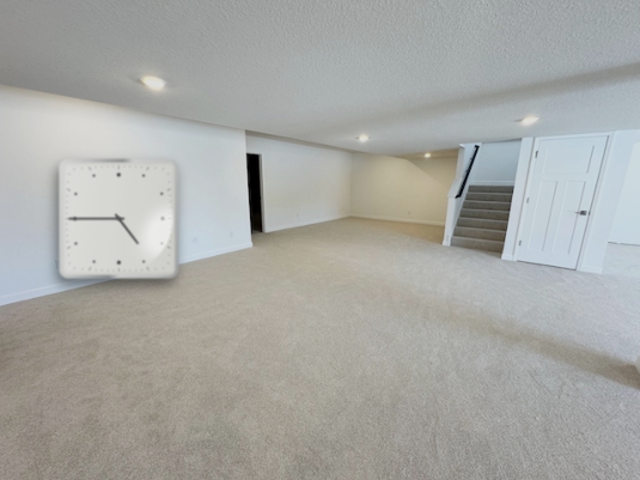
4:45
